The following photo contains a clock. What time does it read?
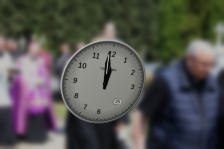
11:59
